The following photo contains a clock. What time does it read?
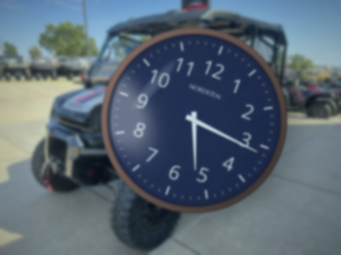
5:16
